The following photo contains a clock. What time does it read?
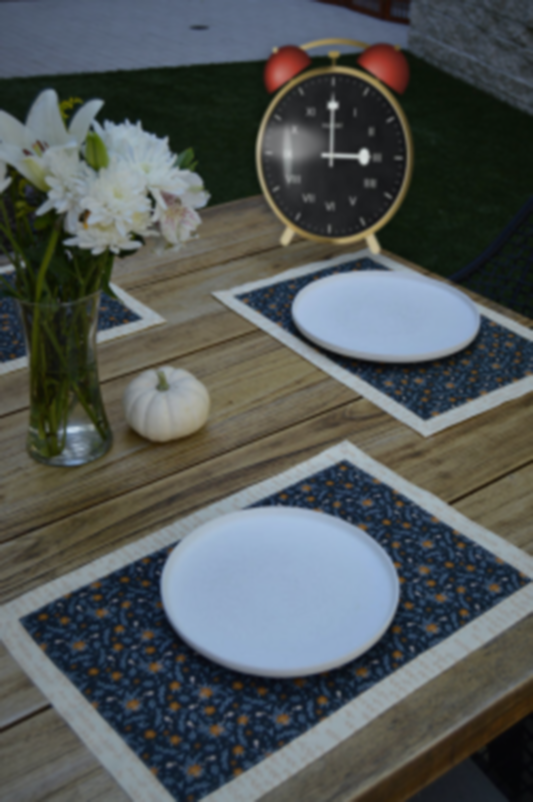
3:00
